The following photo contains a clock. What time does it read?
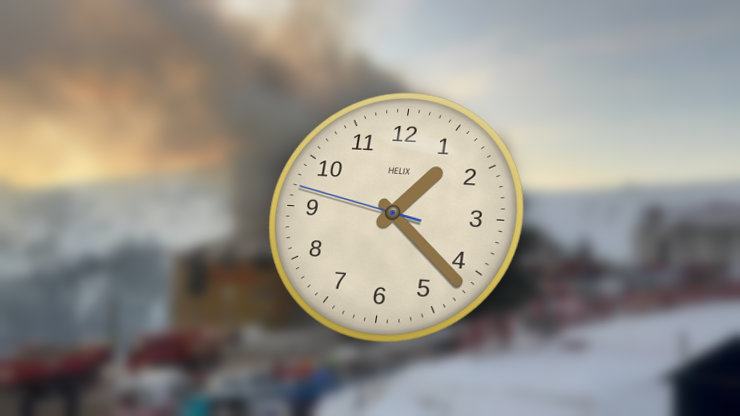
1:21:47
